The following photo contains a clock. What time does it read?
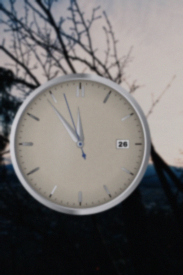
11:53:57
